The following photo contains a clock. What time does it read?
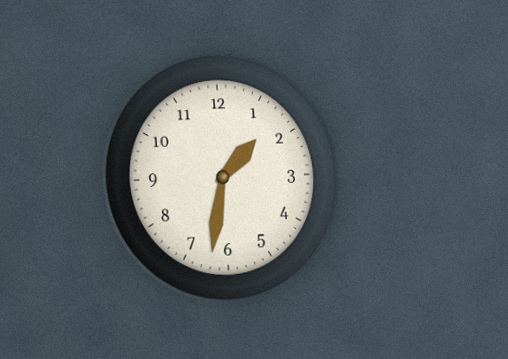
1:32
